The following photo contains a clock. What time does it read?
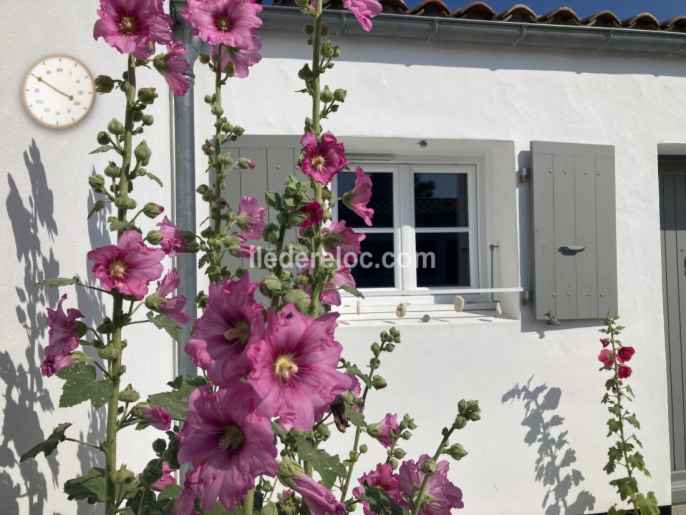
3:50
